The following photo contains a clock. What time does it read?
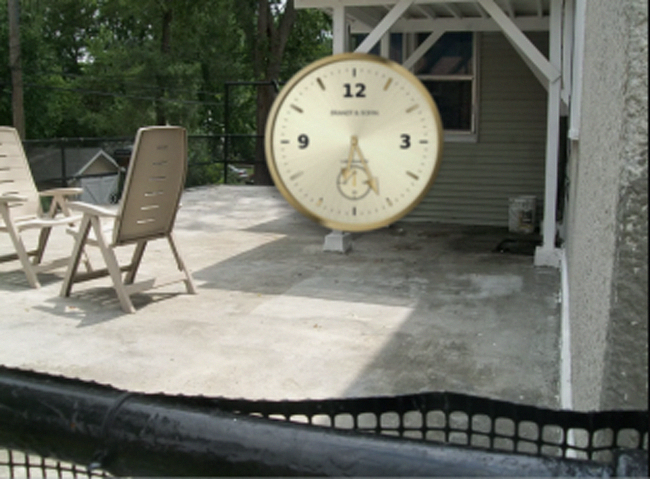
6:26
